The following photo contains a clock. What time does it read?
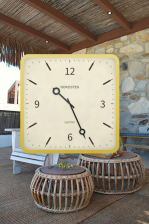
10:26
